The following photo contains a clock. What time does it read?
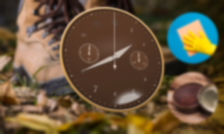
1:40
